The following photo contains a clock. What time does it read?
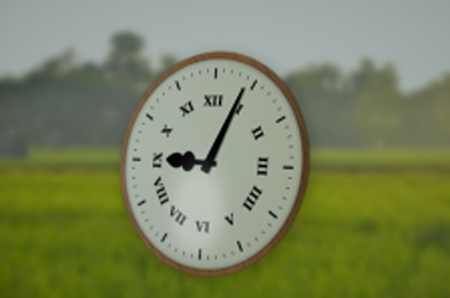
9:04
